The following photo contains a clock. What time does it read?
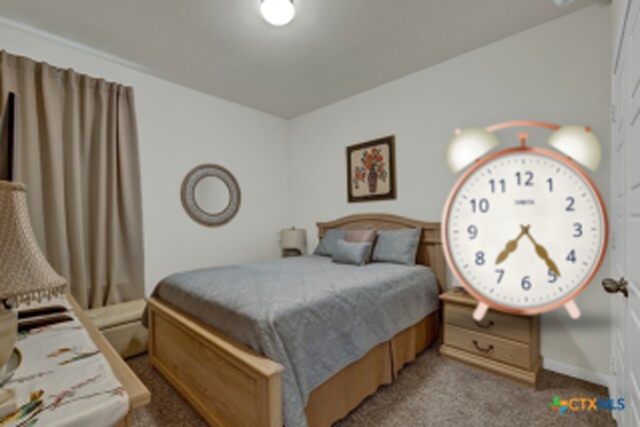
7:24
